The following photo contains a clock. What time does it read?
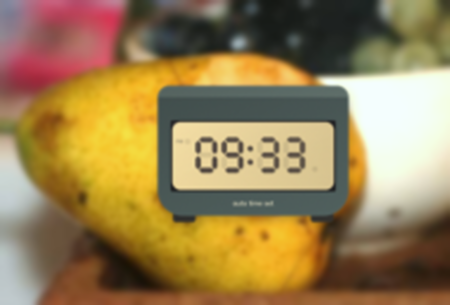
9:33
